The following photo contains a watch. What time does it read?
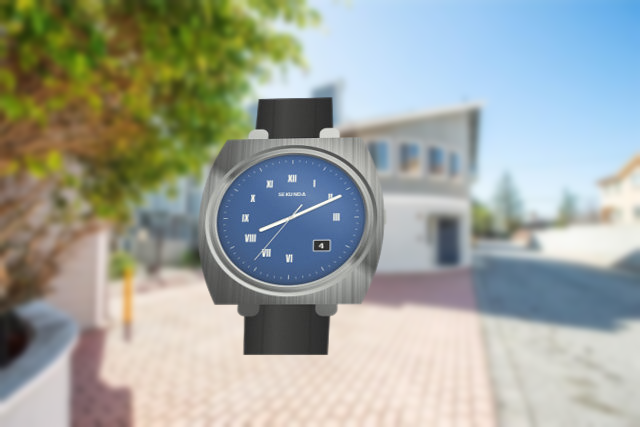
8:10:36
